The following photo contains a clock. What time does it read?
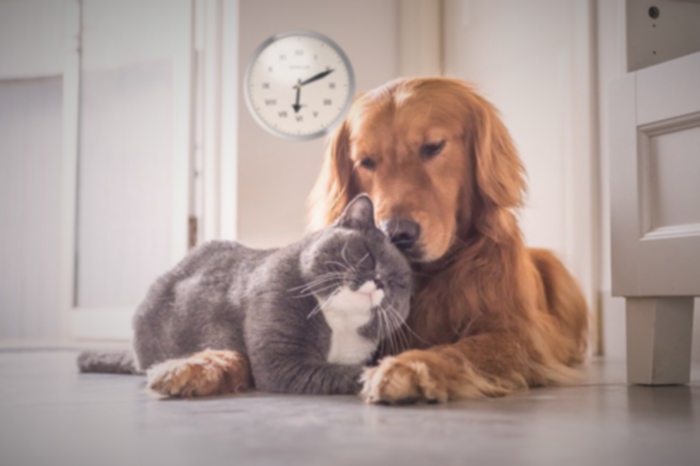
6:11
